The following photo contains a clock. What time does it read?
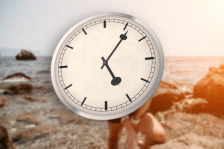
5:06
